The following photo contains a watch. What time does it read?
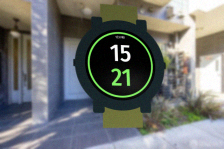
15:21
